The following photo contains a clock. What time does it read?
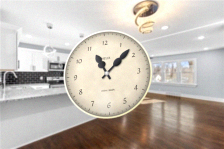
11:08
